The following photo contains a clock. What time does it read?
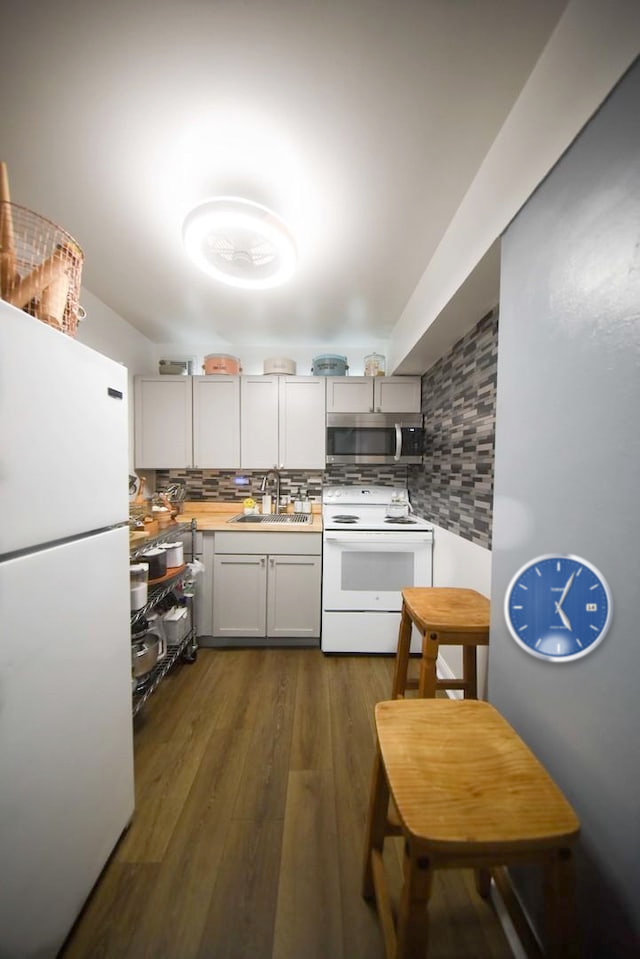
5:04
